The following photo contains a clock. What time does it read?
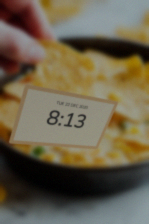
8:13
